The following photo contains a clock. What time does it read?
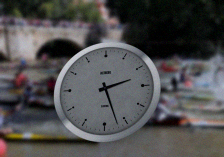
2:27
